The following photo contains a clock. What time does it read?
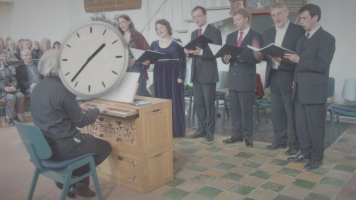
1:37
